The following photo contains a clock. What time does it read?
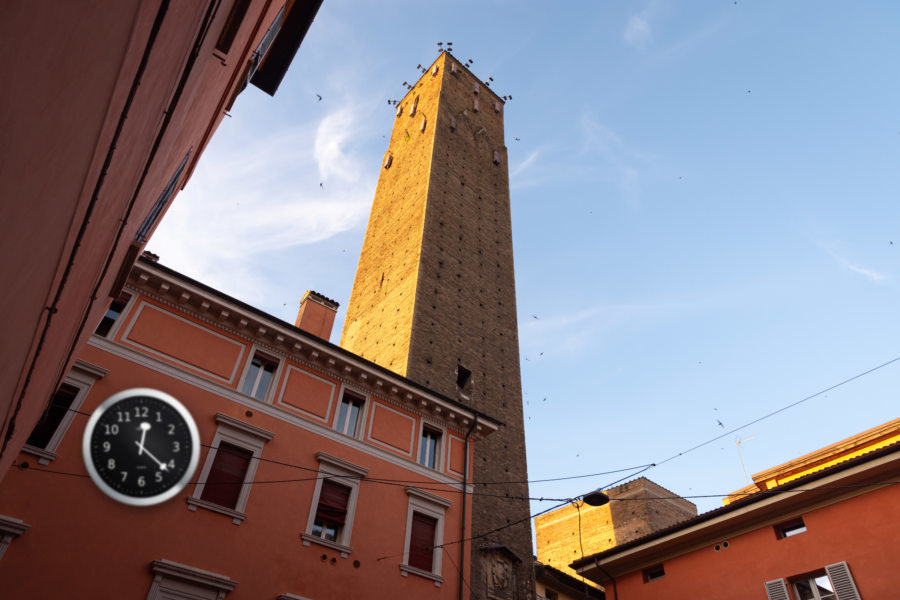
12:22
